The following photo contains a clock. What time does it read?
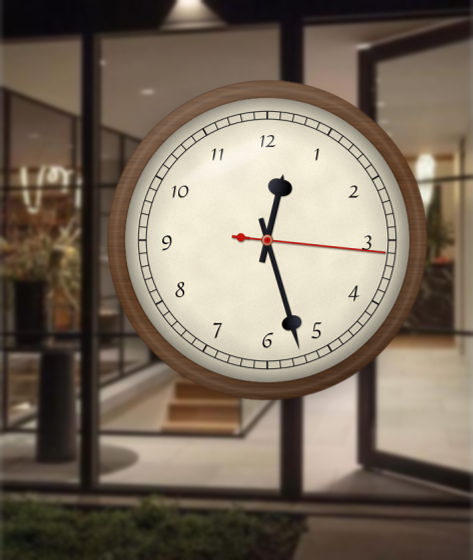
12:27:16
